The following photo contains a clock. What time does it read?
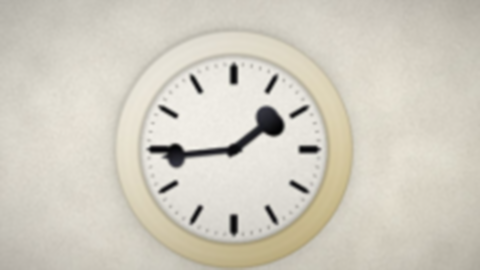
1:44
